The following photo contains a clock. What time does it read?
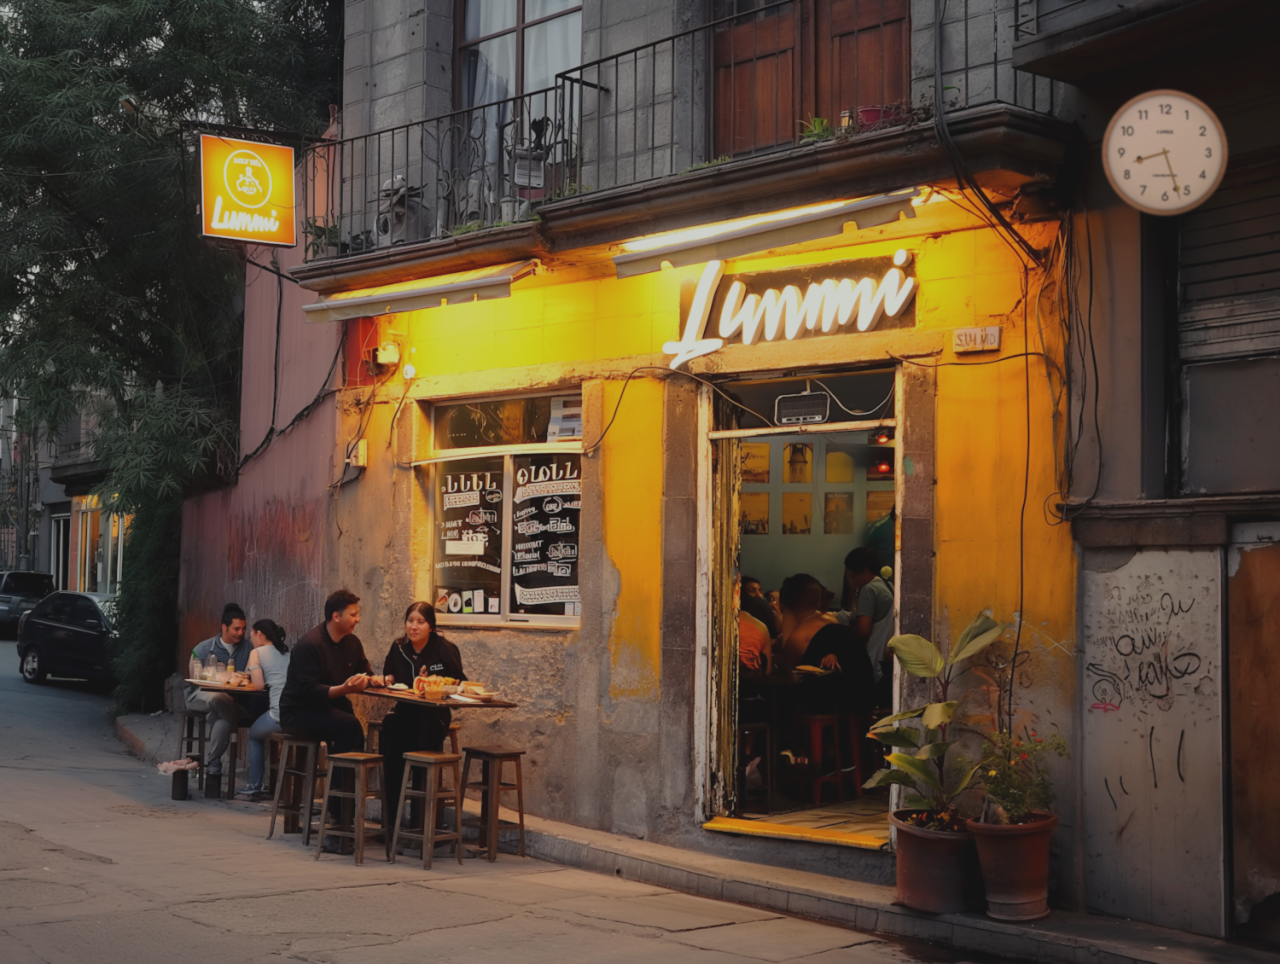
8:27
